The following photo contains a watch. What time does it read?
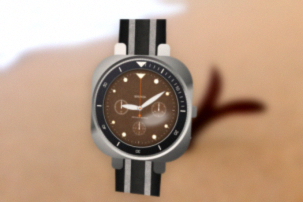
9:09
